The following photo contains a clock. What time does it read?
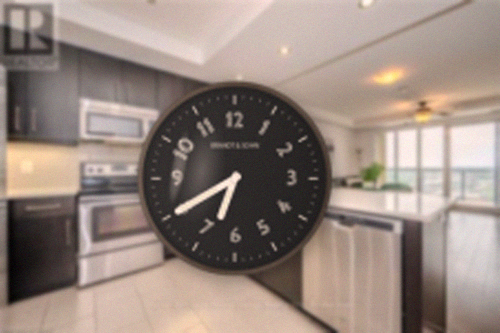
6:40
